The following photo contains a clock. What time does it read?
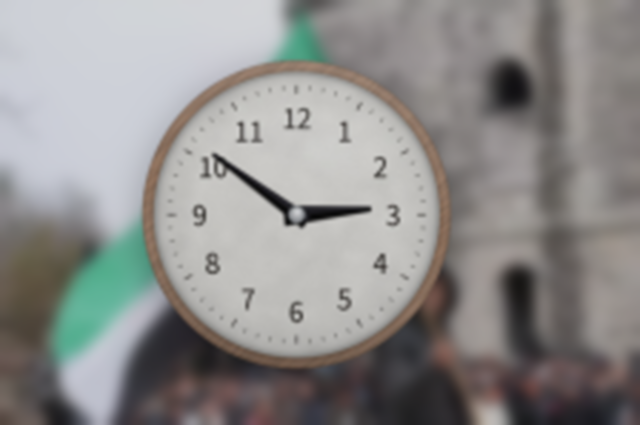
2:51
